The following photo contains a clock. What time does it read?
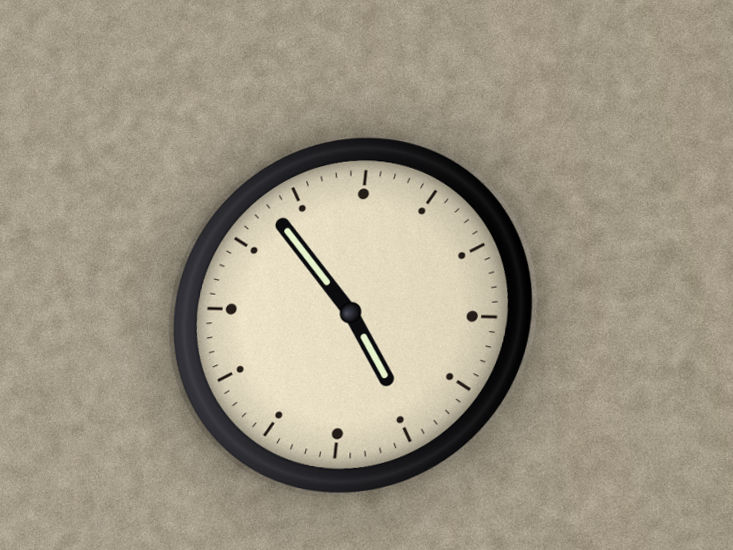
4:53
